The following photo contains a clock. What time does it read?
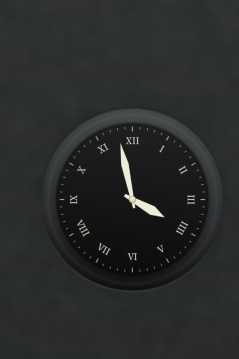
3:58
